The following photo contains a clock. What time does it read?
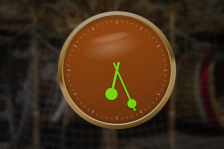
6:26
